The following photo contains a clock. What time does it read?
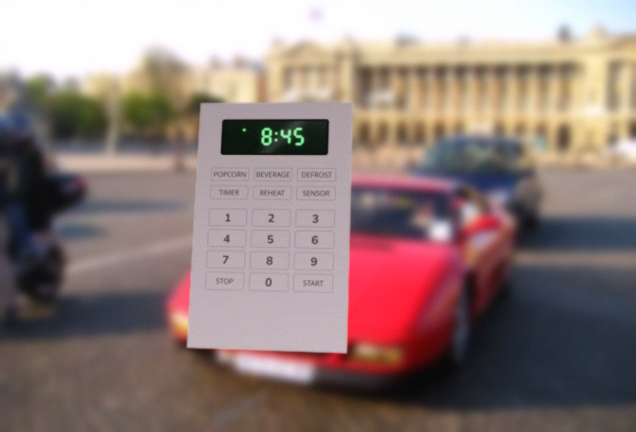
8:45
